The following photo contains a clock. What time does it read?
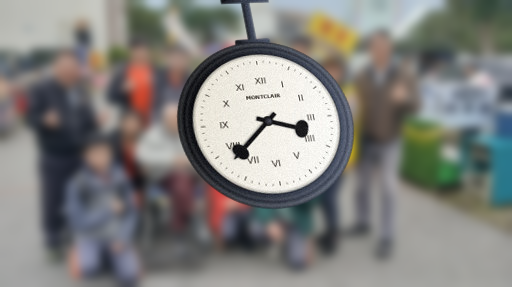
3:38
